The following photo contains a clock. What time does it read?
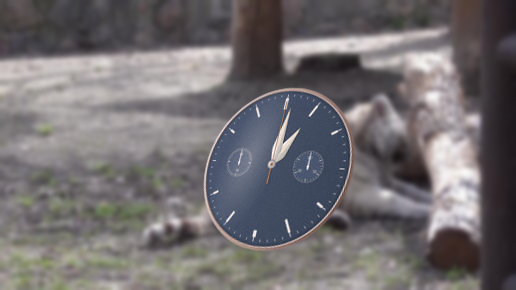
1:01
